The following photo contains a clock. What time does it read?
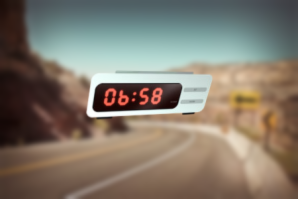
6:58
